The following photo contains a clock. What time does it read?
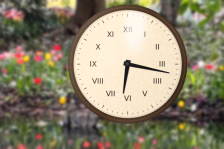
6:17
